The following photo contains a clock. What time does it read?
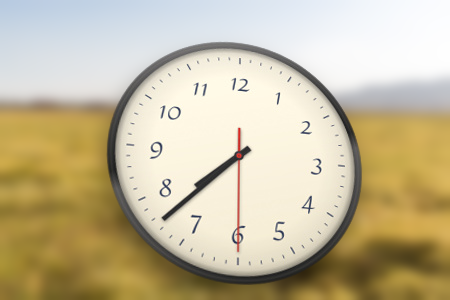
7:37:30
